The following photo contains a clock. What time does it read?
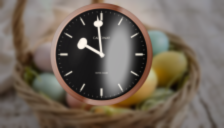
9:59
